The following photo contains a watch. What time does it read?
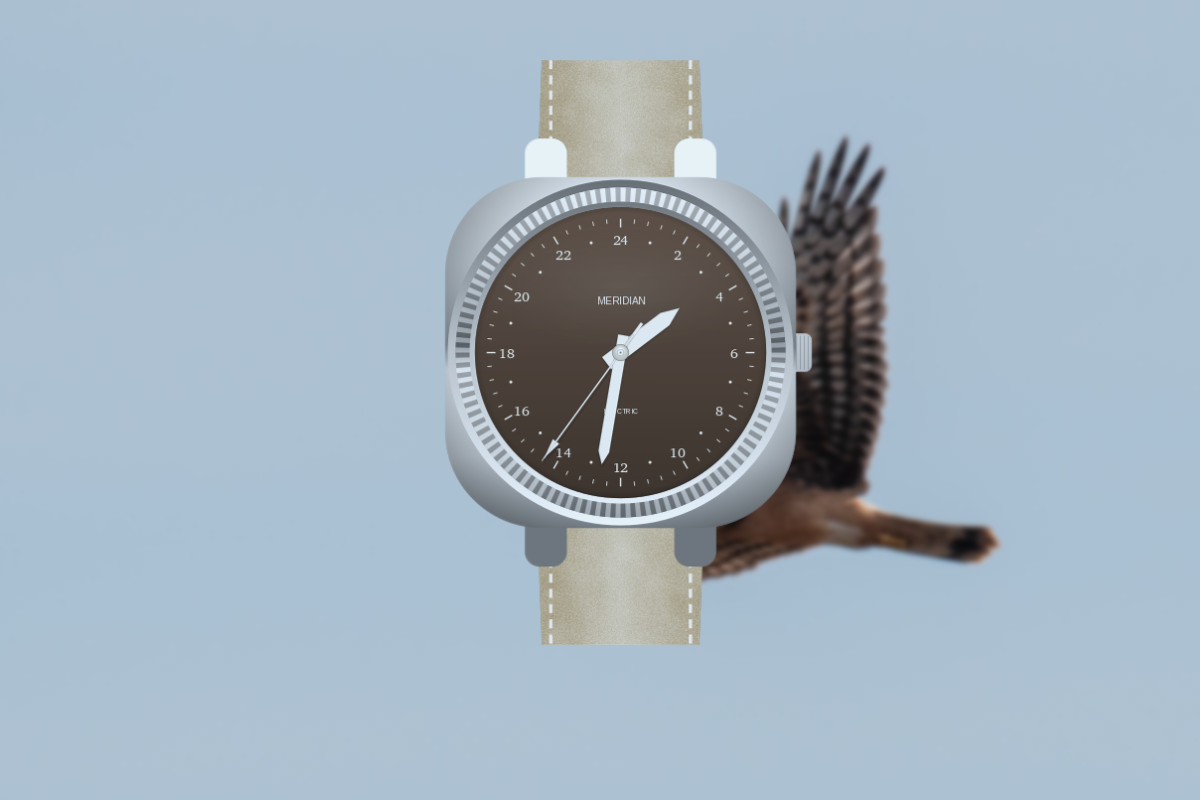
3:31:36
